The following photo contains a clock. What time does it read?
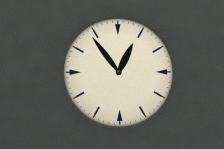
12:54
